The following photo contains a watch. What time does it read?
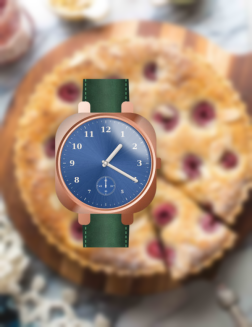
1:20
